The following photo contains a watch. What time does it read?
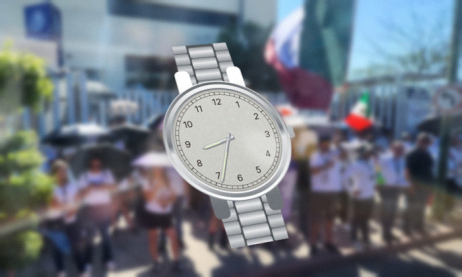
8:34
